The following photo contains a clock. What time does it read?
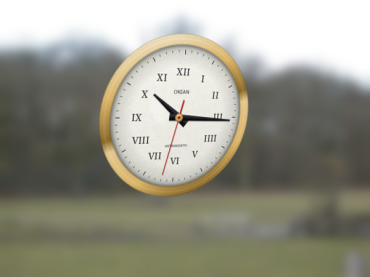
10:15:32
